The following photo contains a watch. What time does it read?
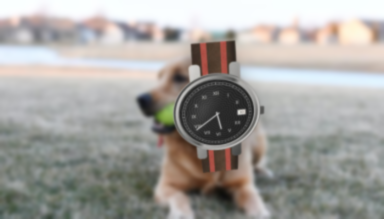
5:39
